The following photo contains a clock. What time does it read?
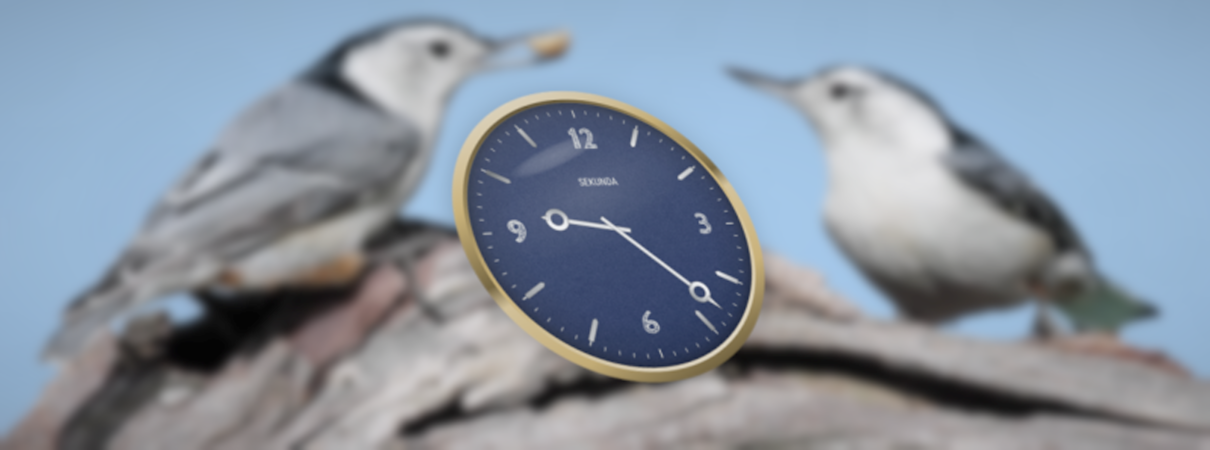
9:23
